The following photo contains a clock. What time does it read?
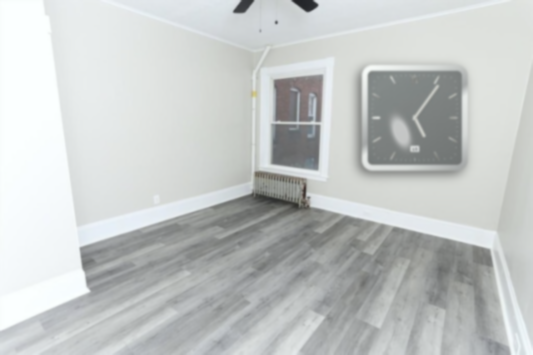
5:06
